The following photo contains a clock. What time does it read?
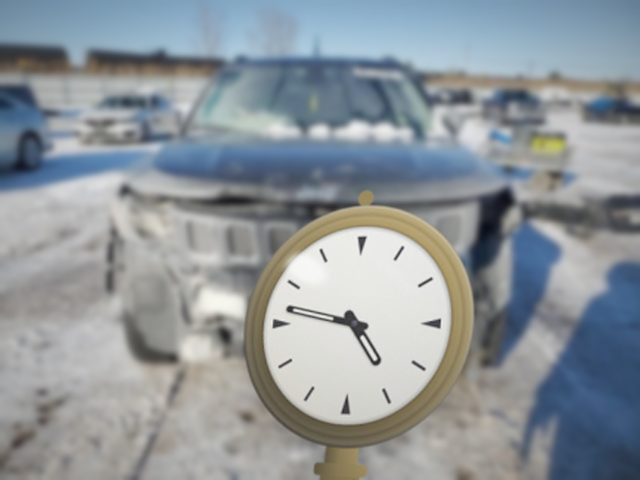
4:47
